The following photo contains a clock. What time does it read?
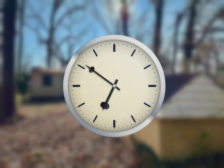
6:51
